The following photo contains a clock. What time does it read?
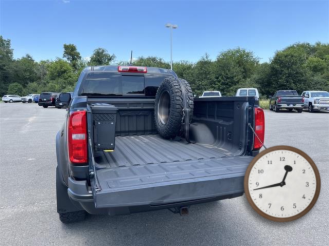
12:43
